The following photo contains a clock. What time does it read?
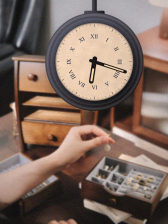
6:18
